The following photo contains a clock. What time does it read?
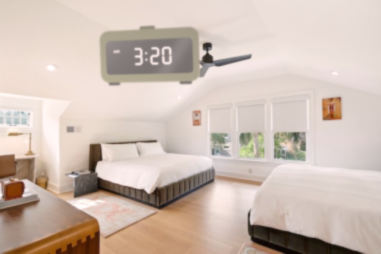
3:20
